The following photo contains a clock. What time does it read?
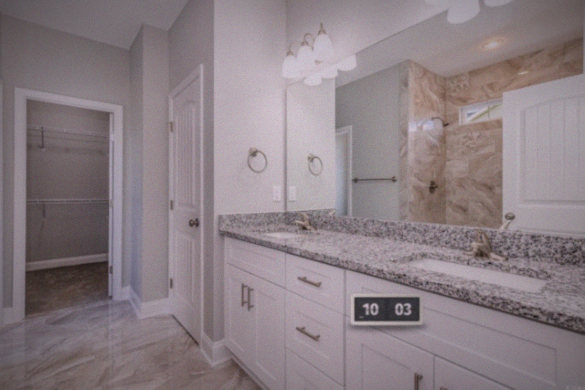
10:03
